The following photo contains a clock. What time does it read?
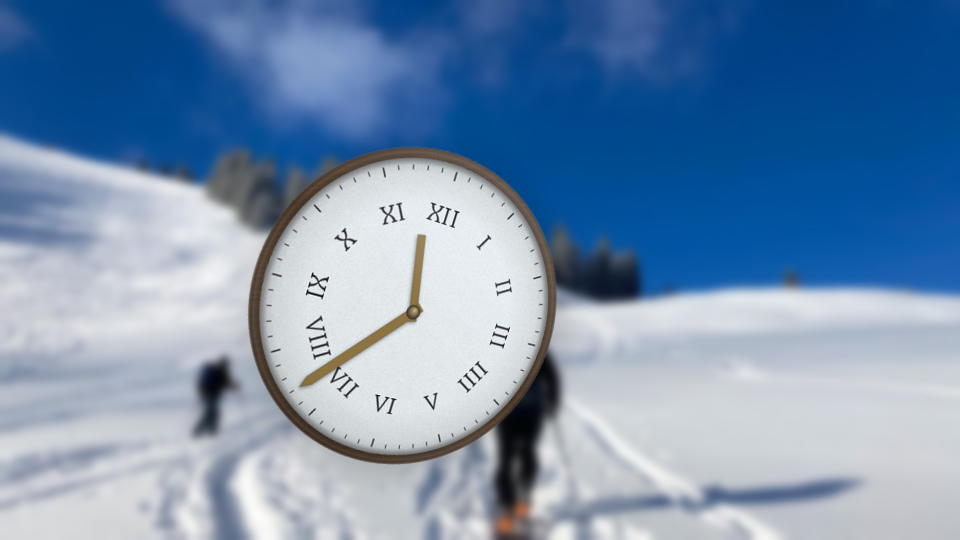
11:37
